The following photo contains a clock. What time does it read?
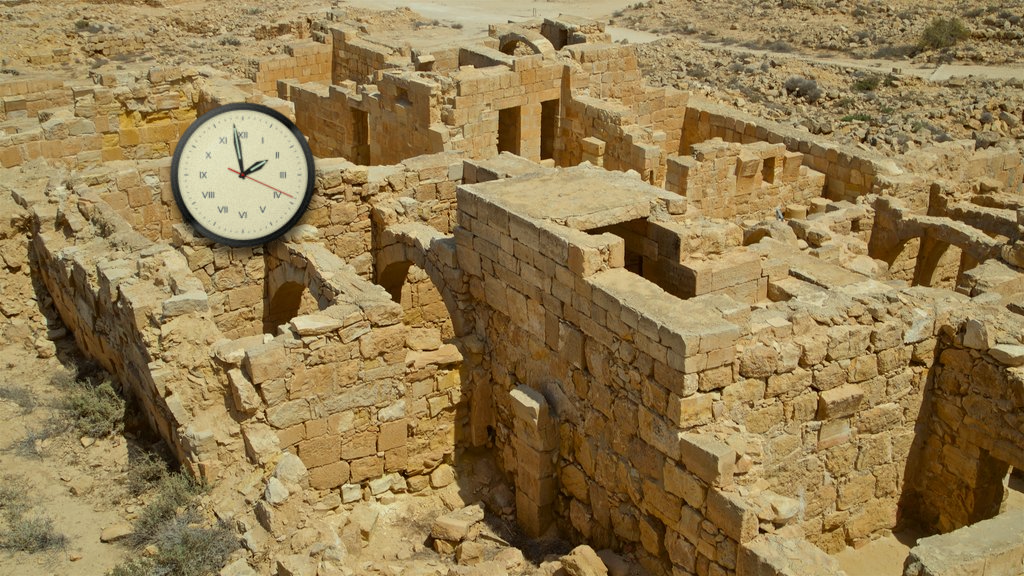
1:58:19
